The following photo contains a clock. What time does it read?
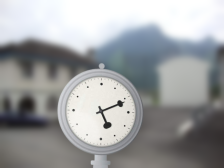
5:11
